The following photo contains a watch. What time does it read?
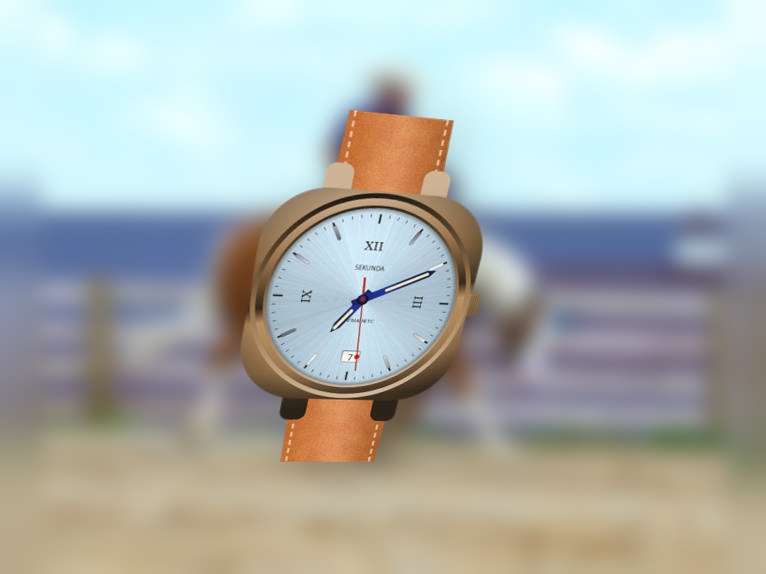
7:10:29
